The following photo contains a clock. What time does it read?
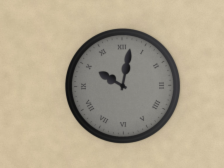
10:02
